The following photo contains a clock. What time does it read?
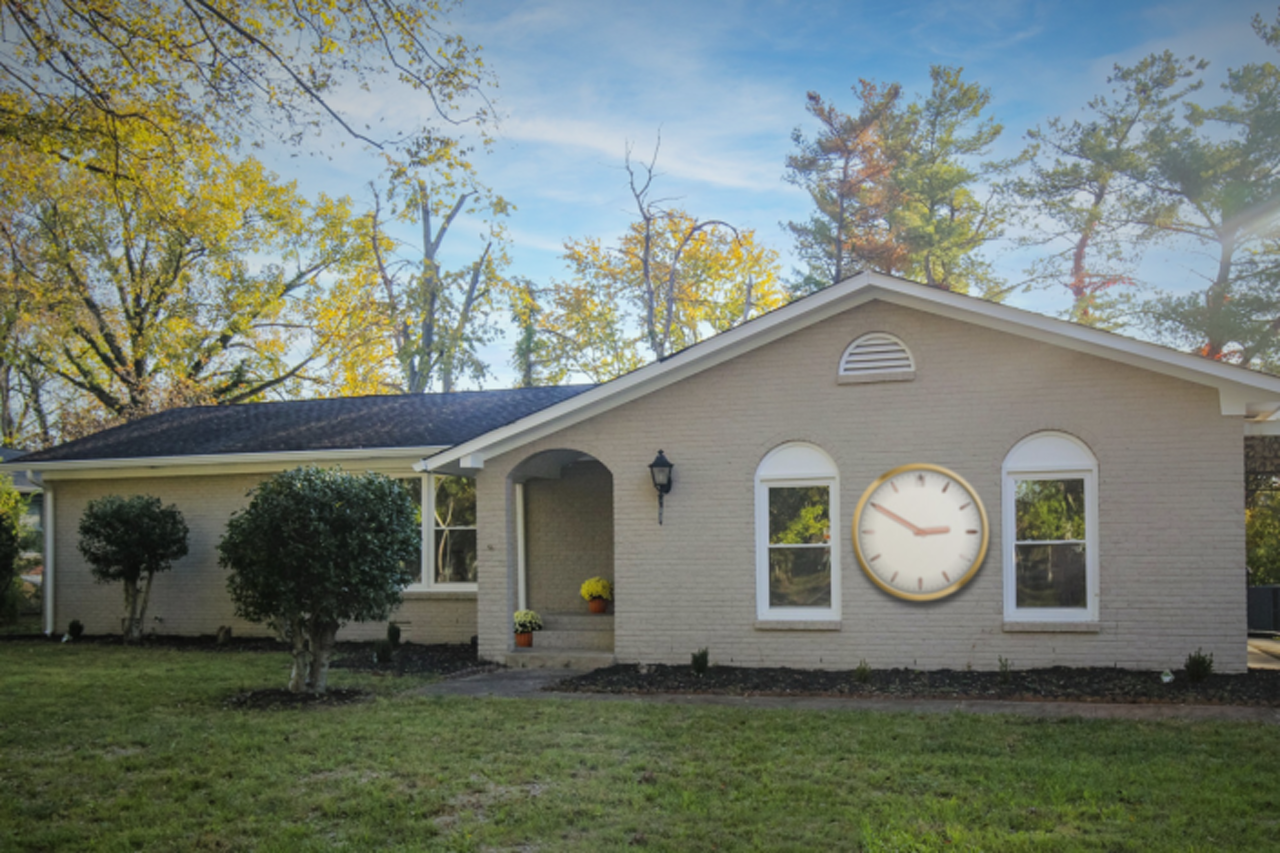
2:50
